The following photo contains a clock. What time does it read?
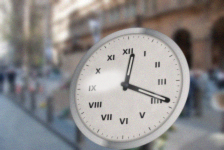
12:19
